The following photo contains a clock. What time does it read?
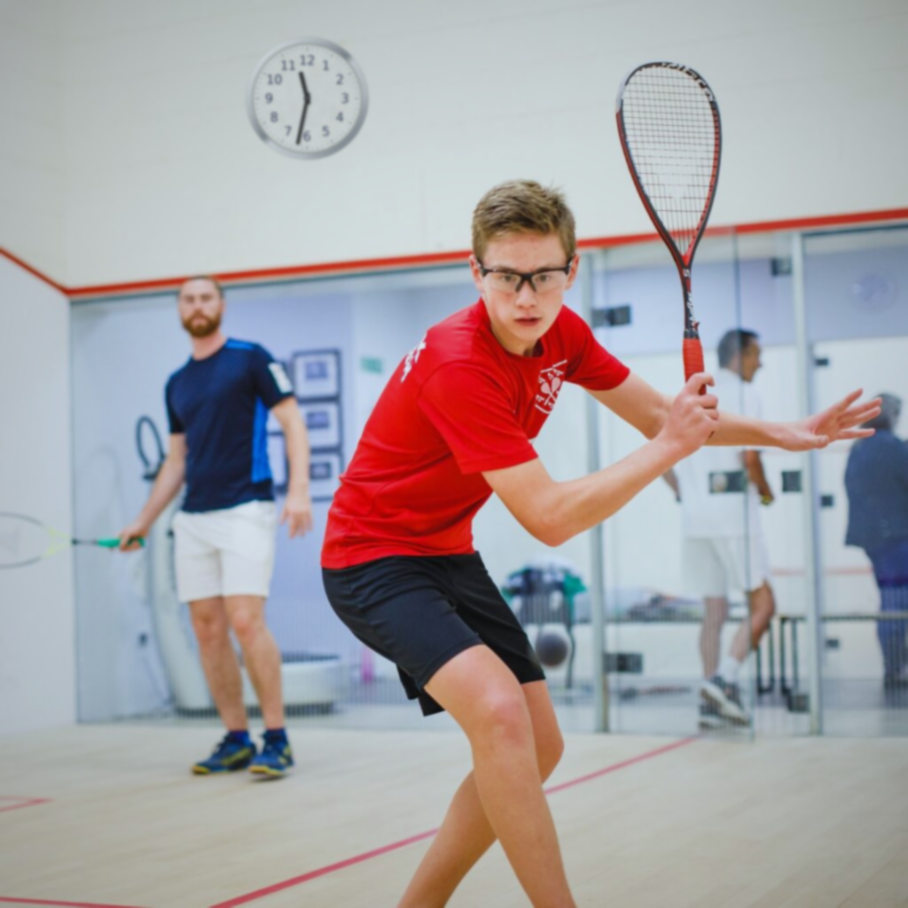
11:32
